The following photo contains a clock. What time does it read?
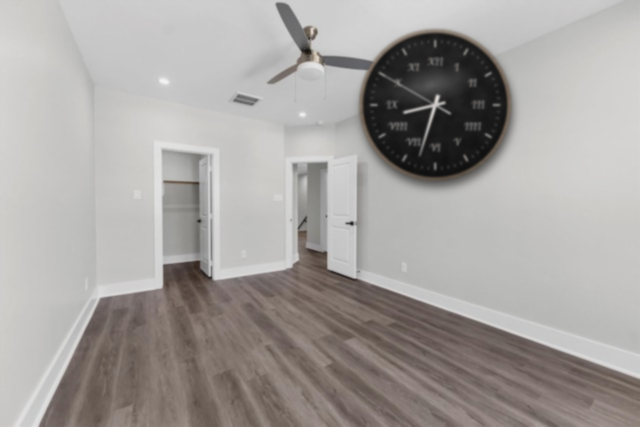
8:32:50
